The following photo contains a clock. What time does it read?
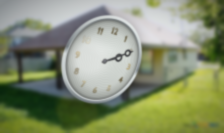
2:10
